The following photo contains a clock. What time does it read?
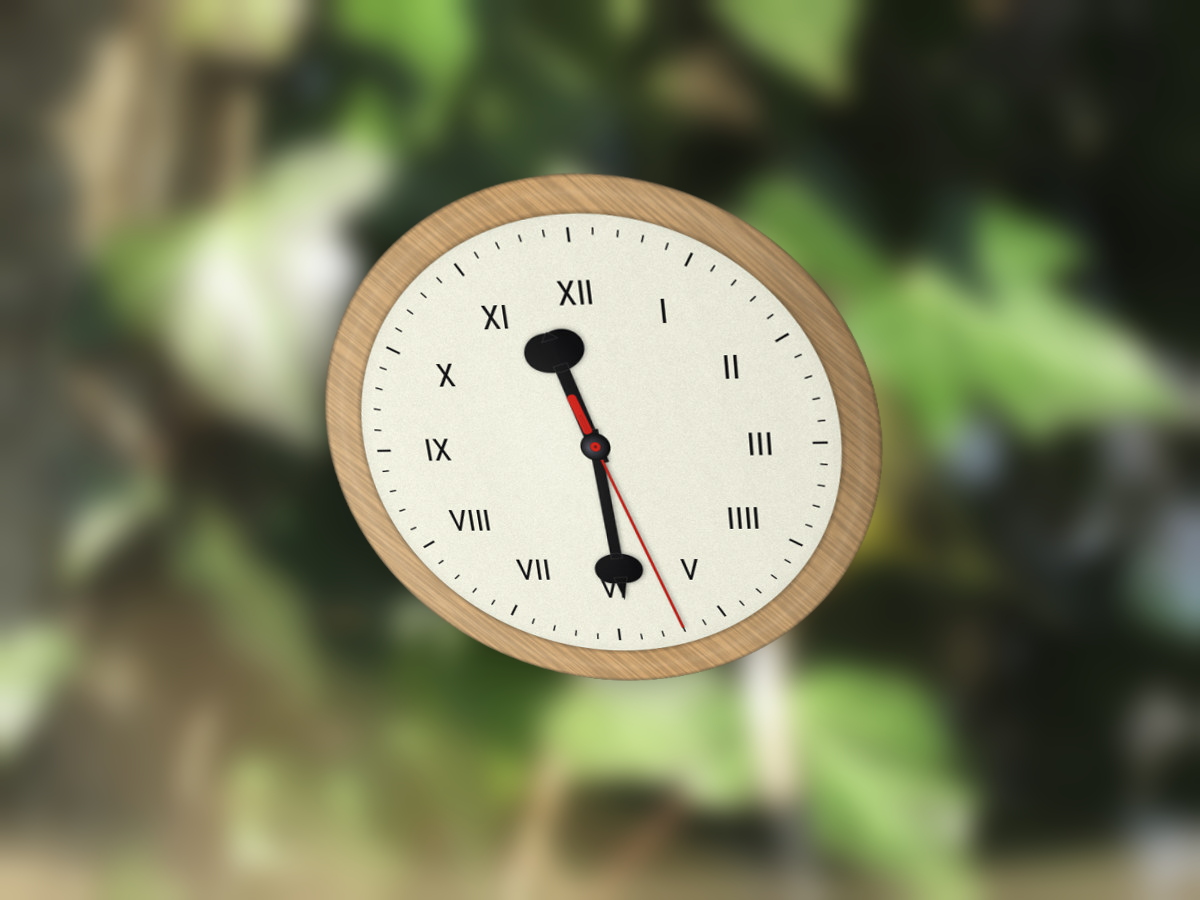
11:29:27
